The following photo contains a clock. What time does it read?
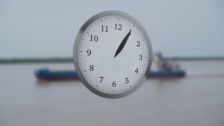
1:05
